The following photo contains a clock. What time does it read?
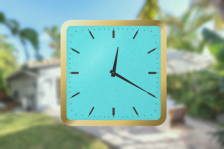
12:20
